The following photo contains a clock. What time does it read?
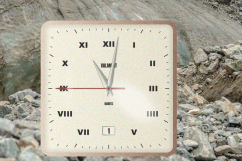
11:01:45
